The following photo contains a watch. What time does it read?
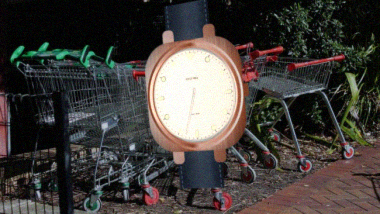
6:33
